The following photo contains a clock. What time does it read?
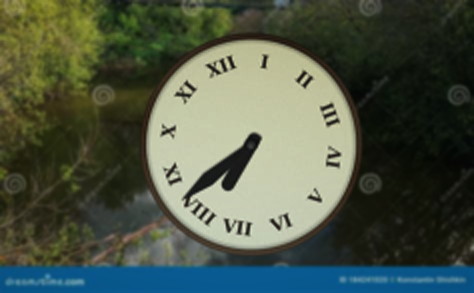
7:42
